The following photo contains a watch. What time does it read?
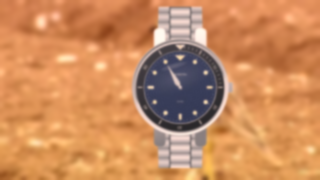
10:55
